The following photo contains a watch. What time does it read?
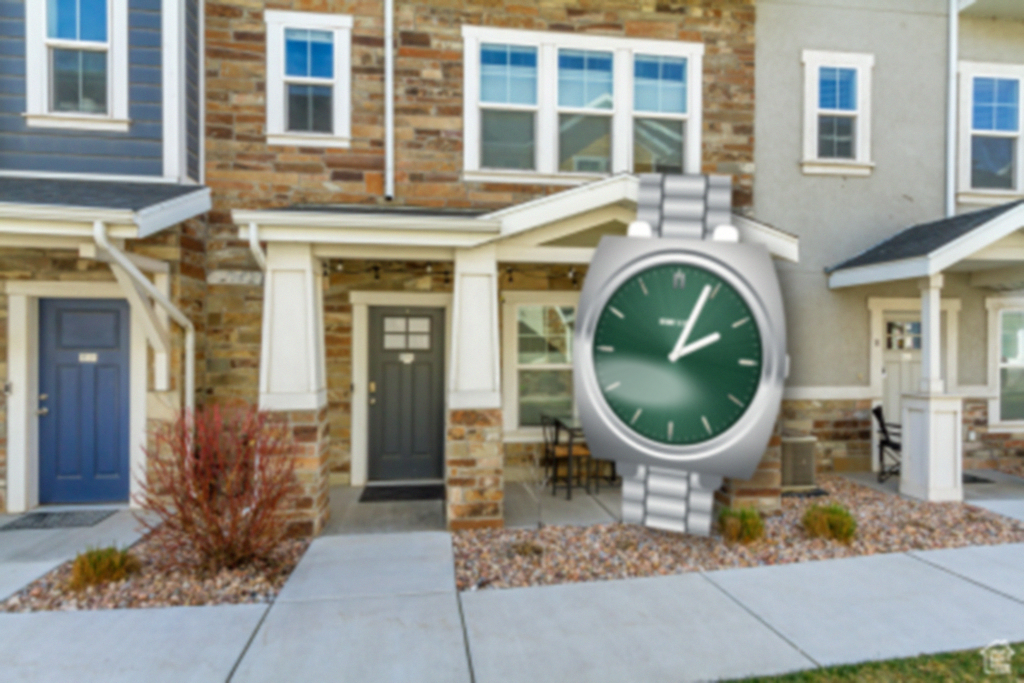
2:04
